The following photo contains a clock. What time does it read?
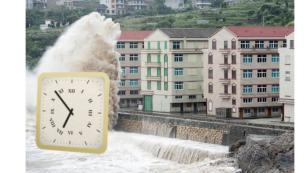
6:53
